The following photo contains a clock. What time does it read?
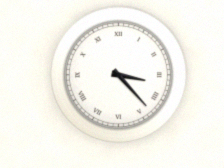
3:23
